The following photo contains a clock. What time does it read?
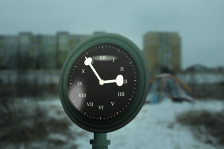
2:54
